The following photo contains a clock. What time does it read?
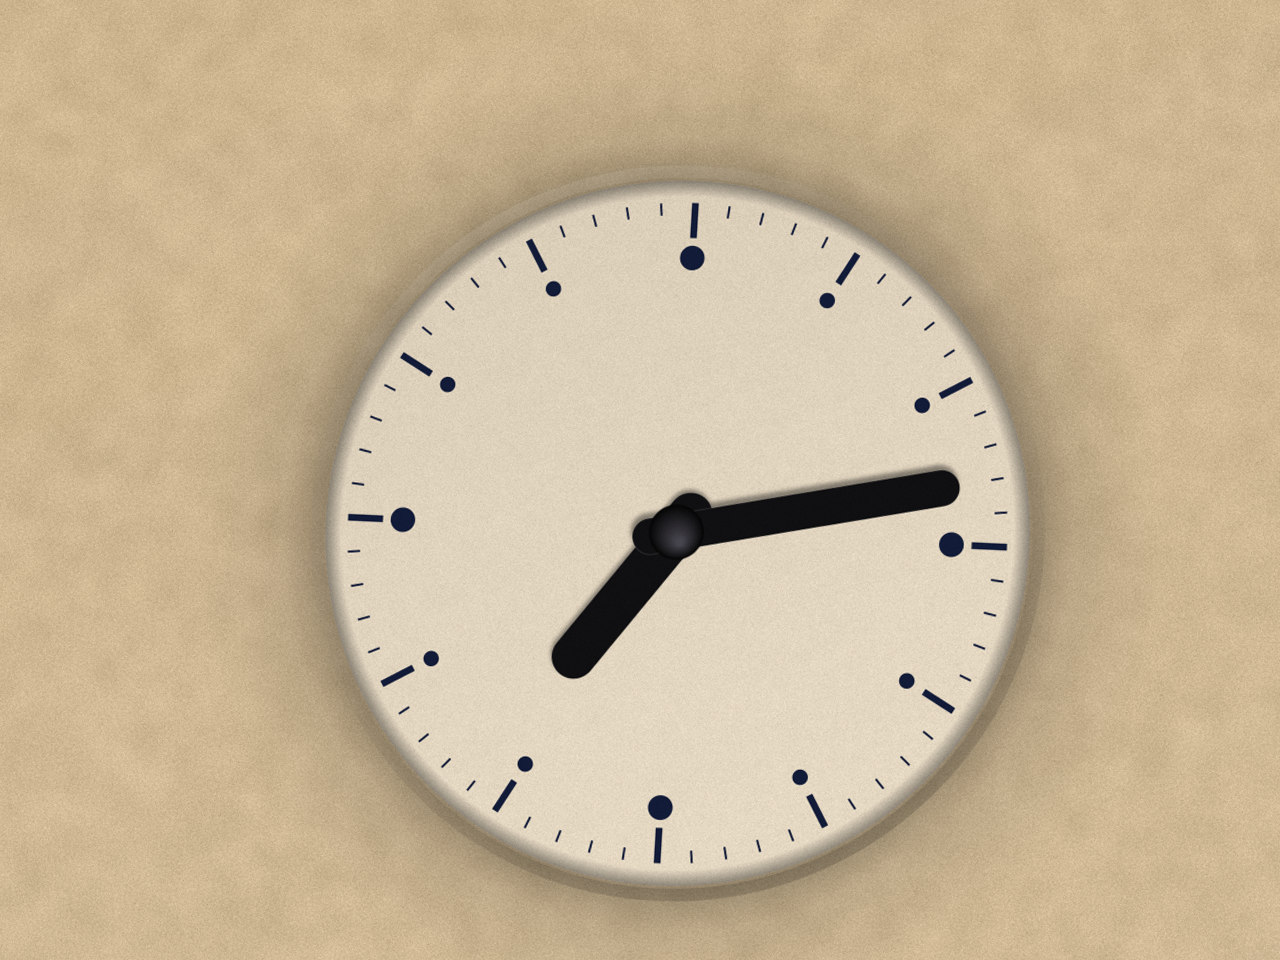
7:13
